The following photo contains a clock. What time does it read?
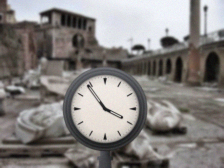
3:54
